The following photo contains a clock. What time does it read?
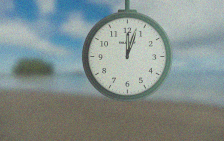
12:03
